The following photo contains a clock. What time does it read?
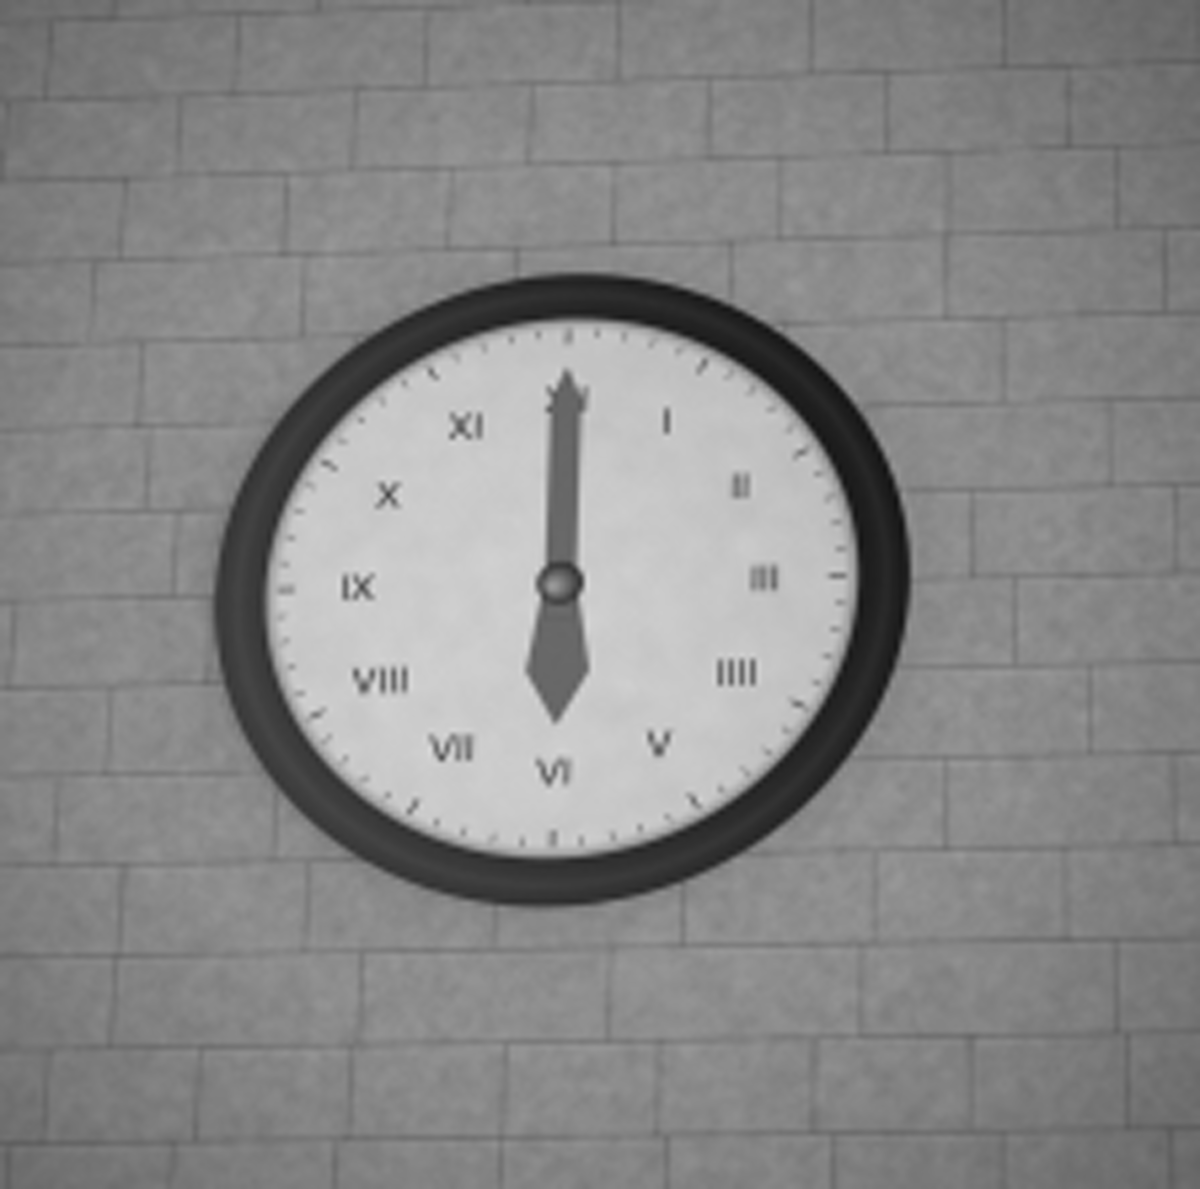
6:00
